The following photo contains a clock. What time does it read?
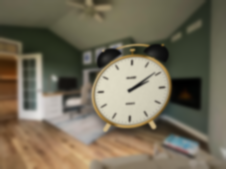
2:09
